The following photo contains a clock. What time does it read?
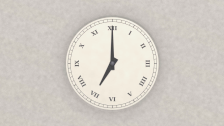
7:00
